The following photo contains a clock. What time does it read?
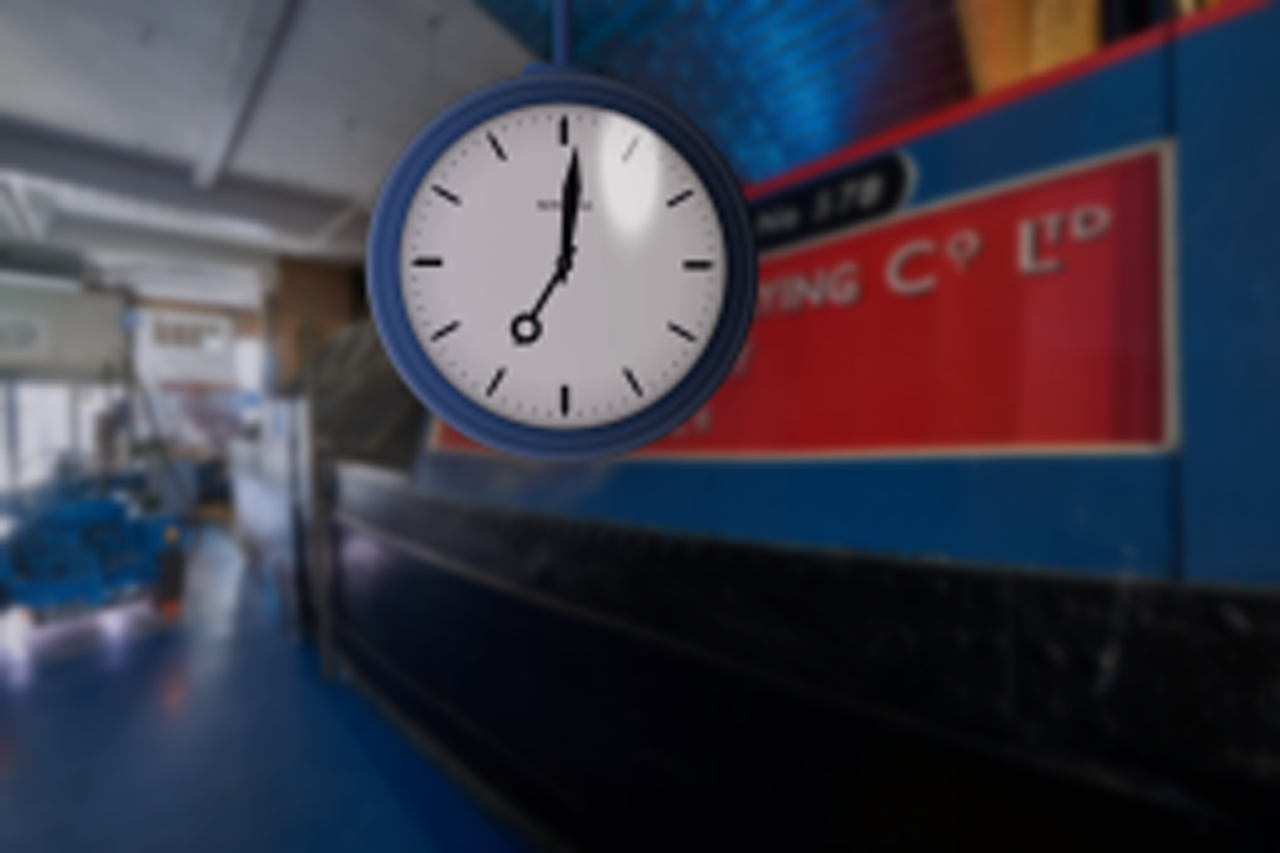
7:01
